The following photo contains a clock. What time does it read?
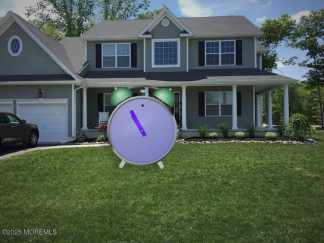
10:55
